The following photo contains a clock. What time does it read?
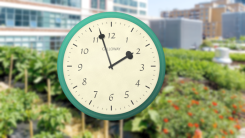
1:57
